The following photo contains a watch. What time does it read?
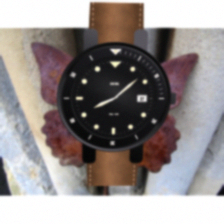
8:08
